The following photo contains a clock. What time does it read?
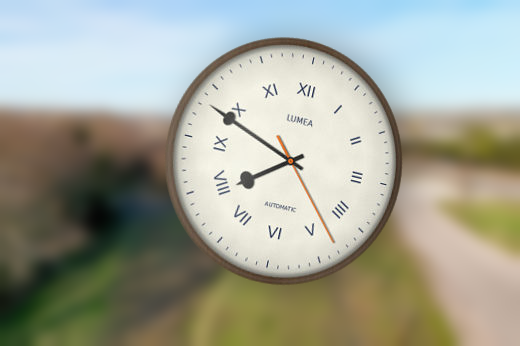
7:48:23
